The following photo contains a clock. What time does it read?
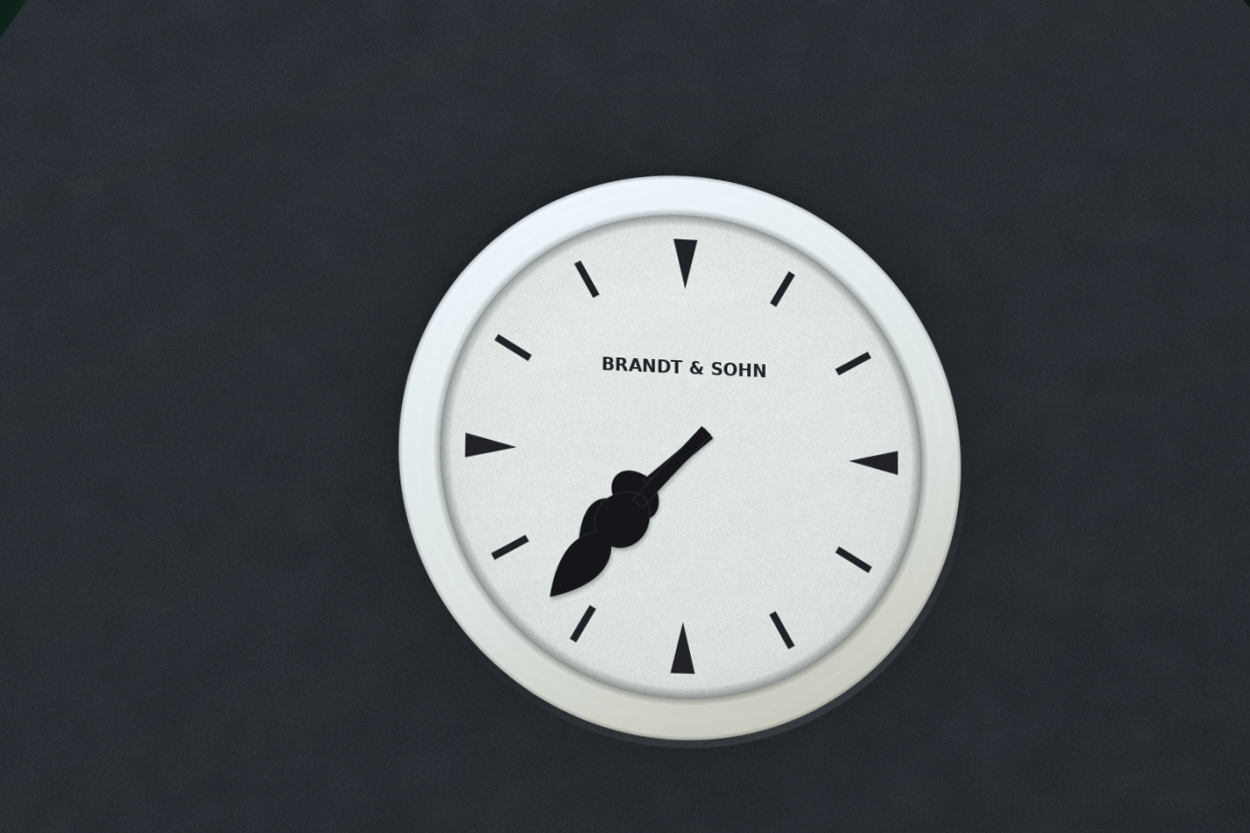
7:37
